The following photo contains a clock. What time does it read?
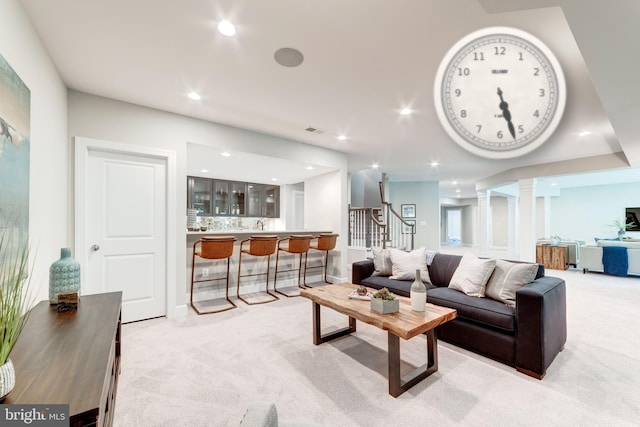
5:27
